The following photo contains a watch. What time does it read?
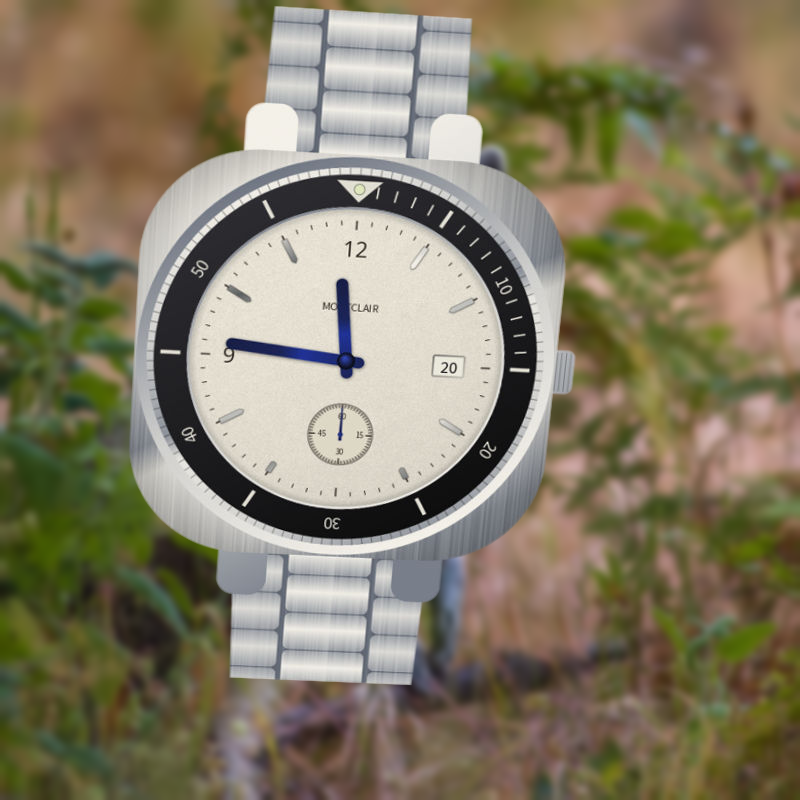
11:46
